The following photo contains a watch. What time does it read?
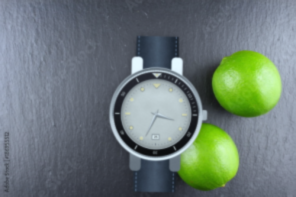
3:34
